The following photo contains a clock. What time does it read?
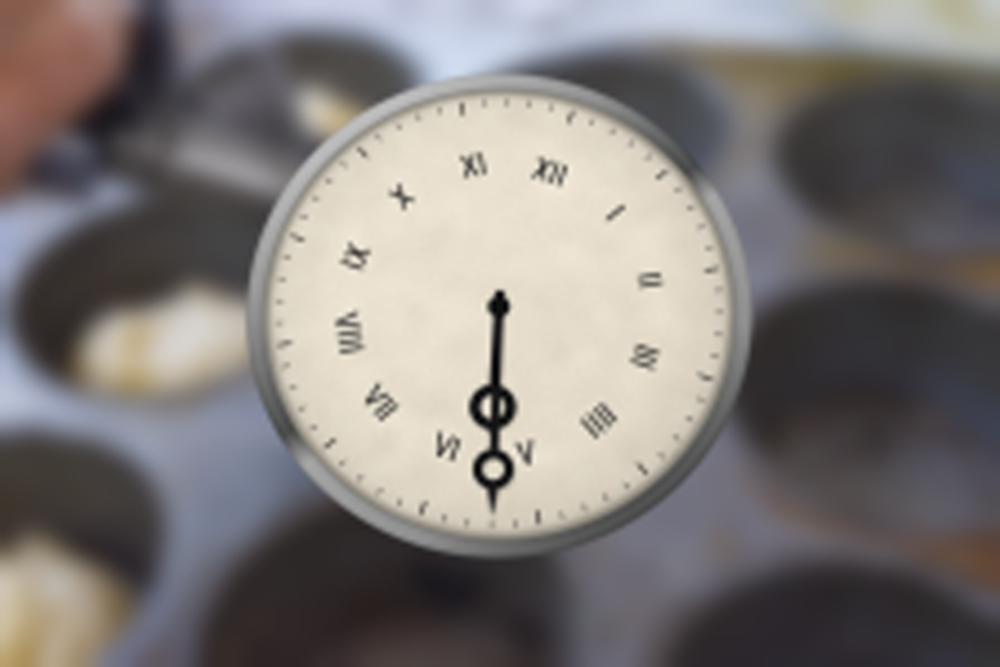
5:27
